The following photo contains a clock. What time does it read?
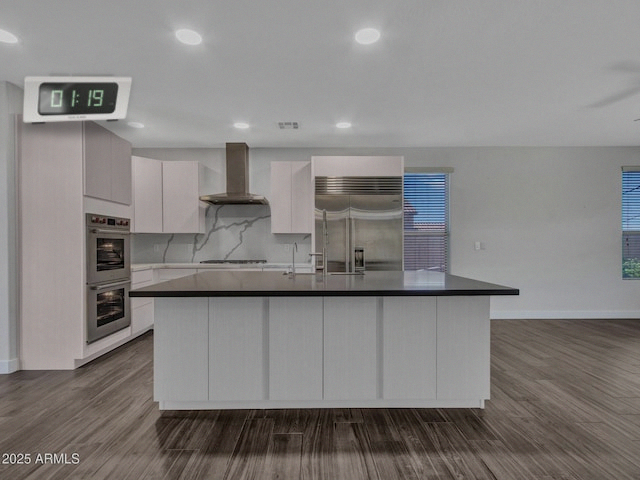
1:19
